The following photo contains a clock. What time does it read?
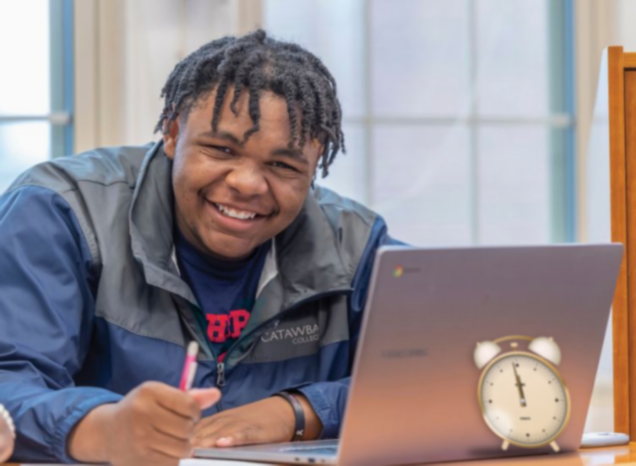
11:59
